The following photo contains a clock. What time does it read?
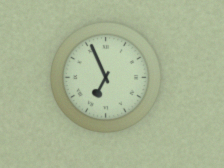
6:56
